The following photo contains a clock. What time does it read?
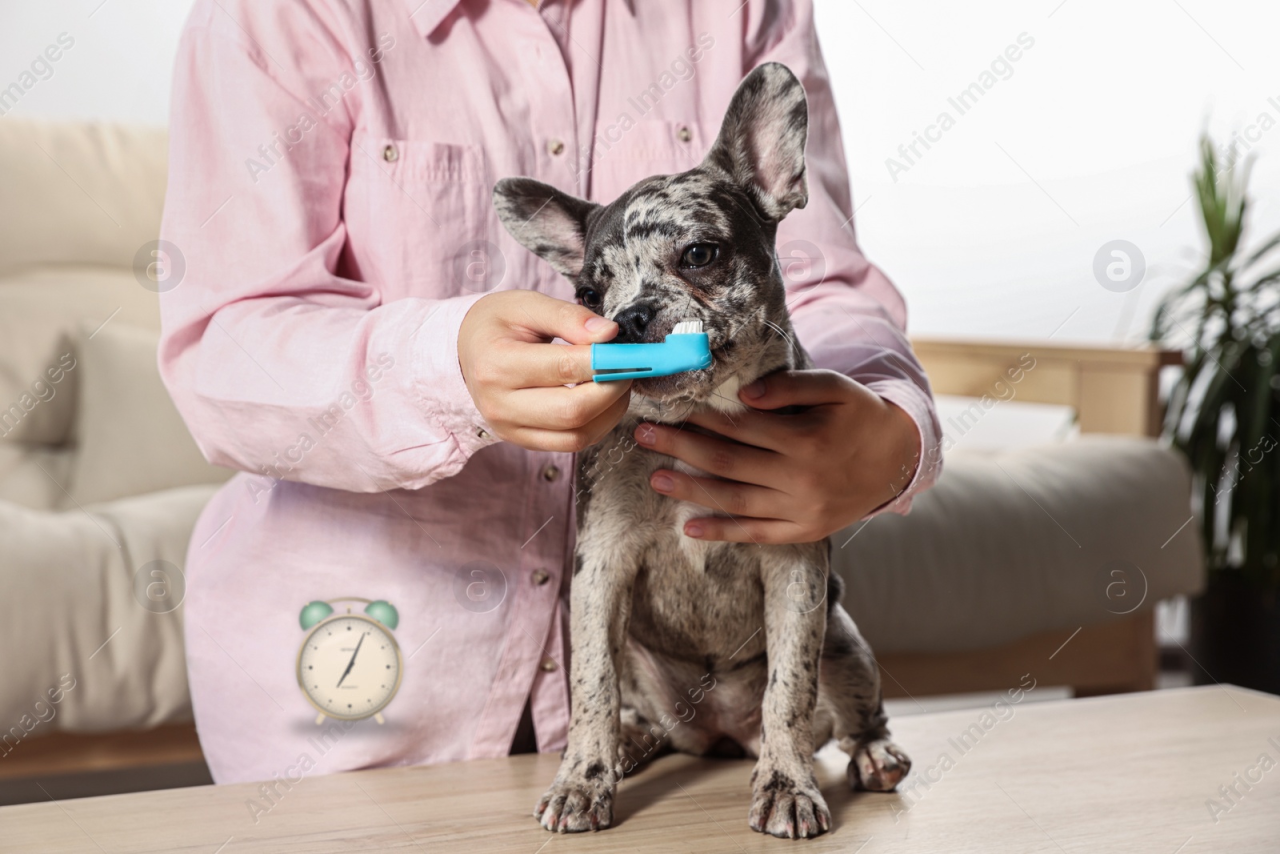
7:04
